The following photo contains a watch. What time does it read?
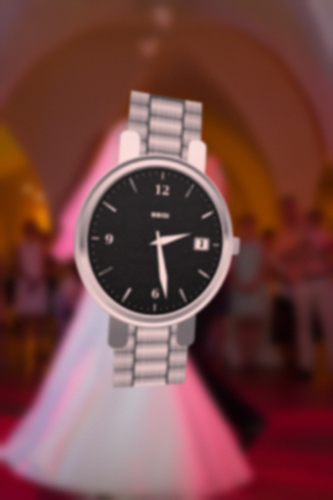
2:28
